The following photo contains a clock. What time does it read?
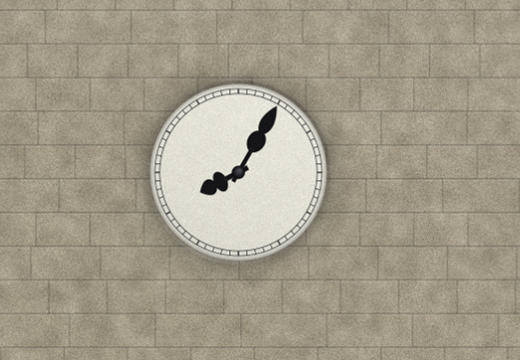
8:05
